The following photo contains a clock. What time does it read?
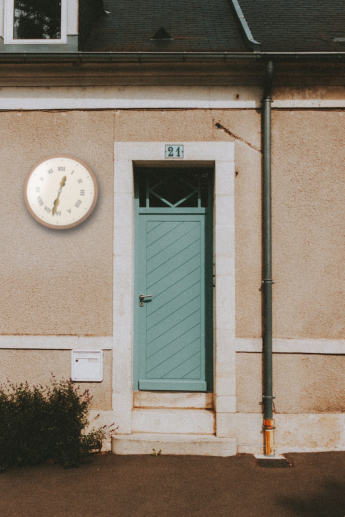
12:32
